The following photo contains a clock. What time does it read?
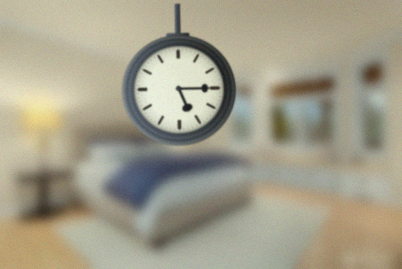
5:15
